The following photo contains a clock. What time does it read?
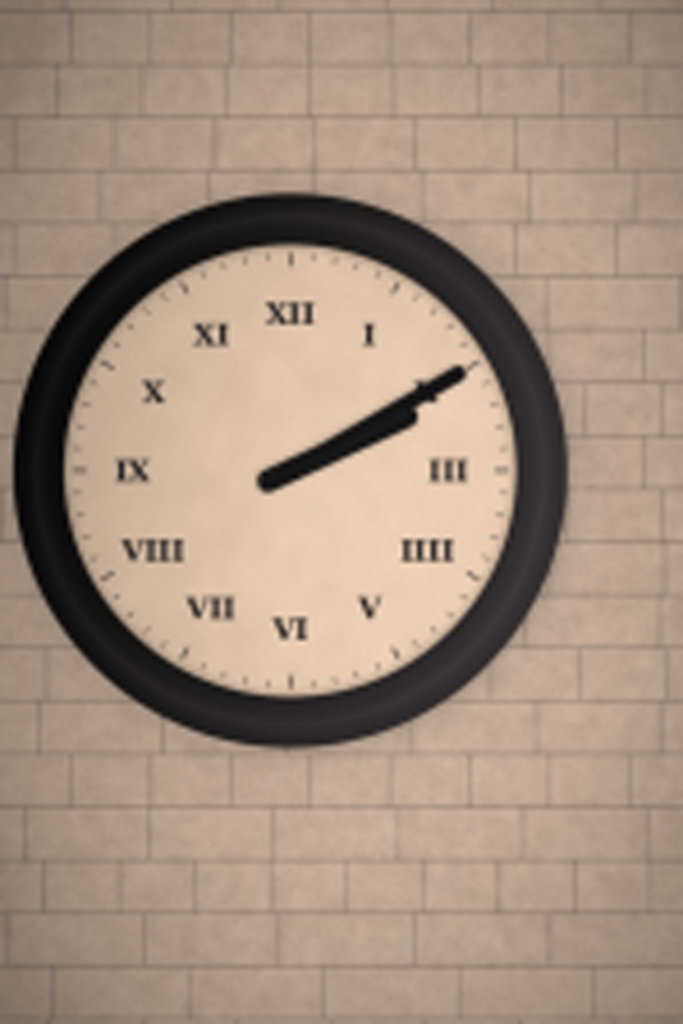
2:10
